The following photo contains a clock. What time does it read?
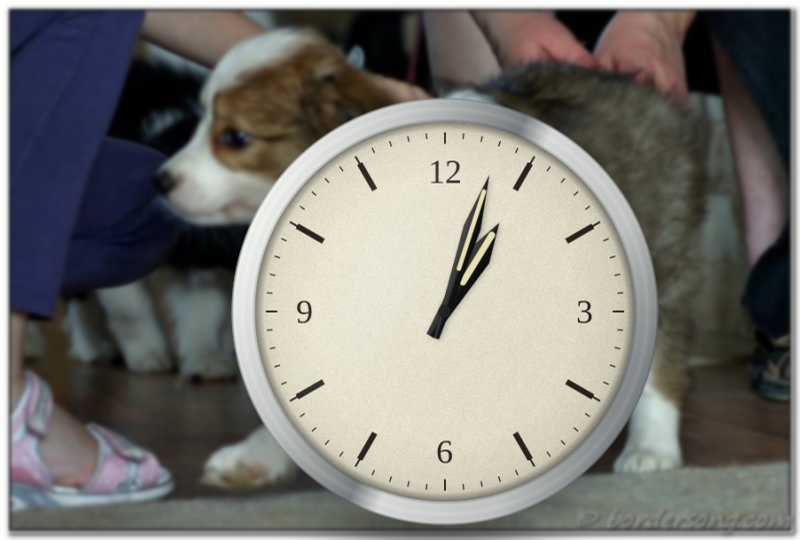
1:03
